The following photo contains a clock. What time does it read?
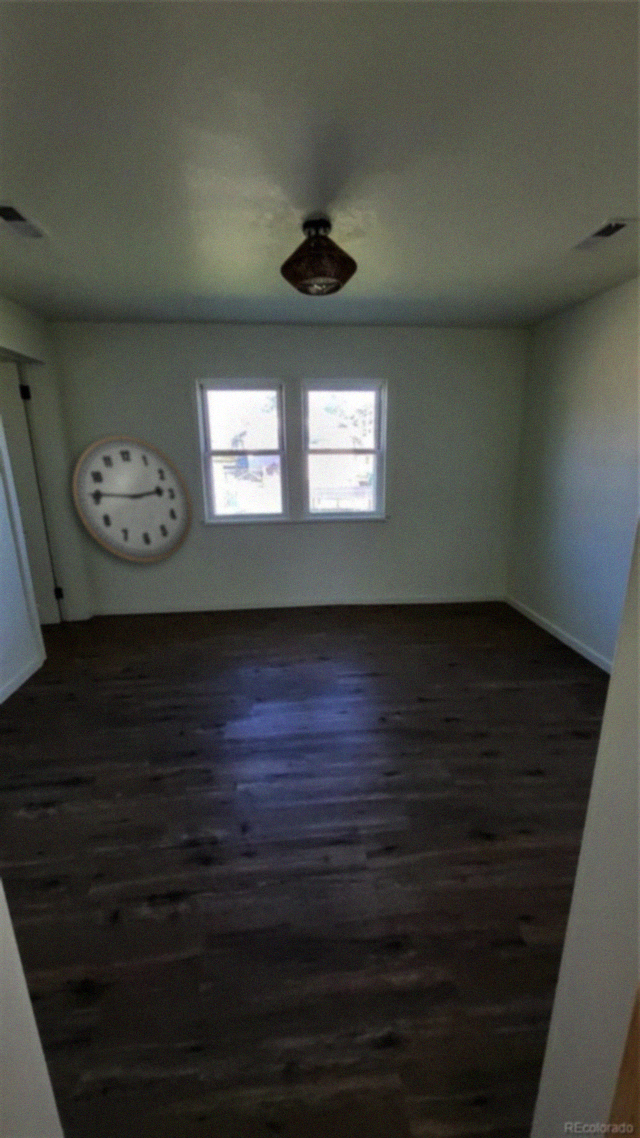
2:46
